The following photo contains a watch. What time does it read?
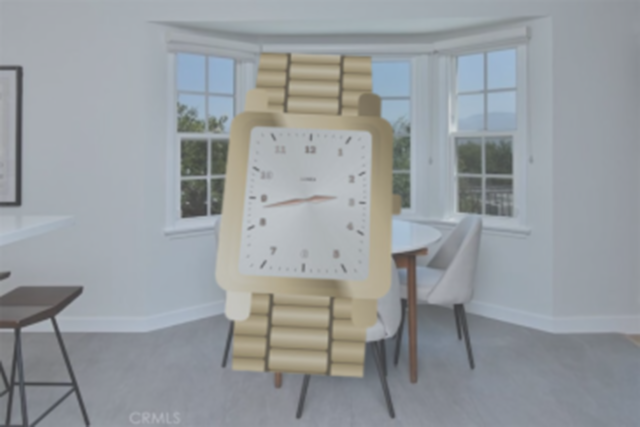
2:43
